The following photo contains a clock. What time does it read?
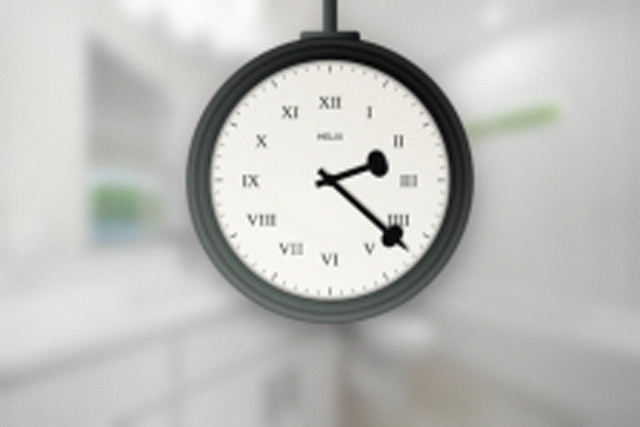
2:22
